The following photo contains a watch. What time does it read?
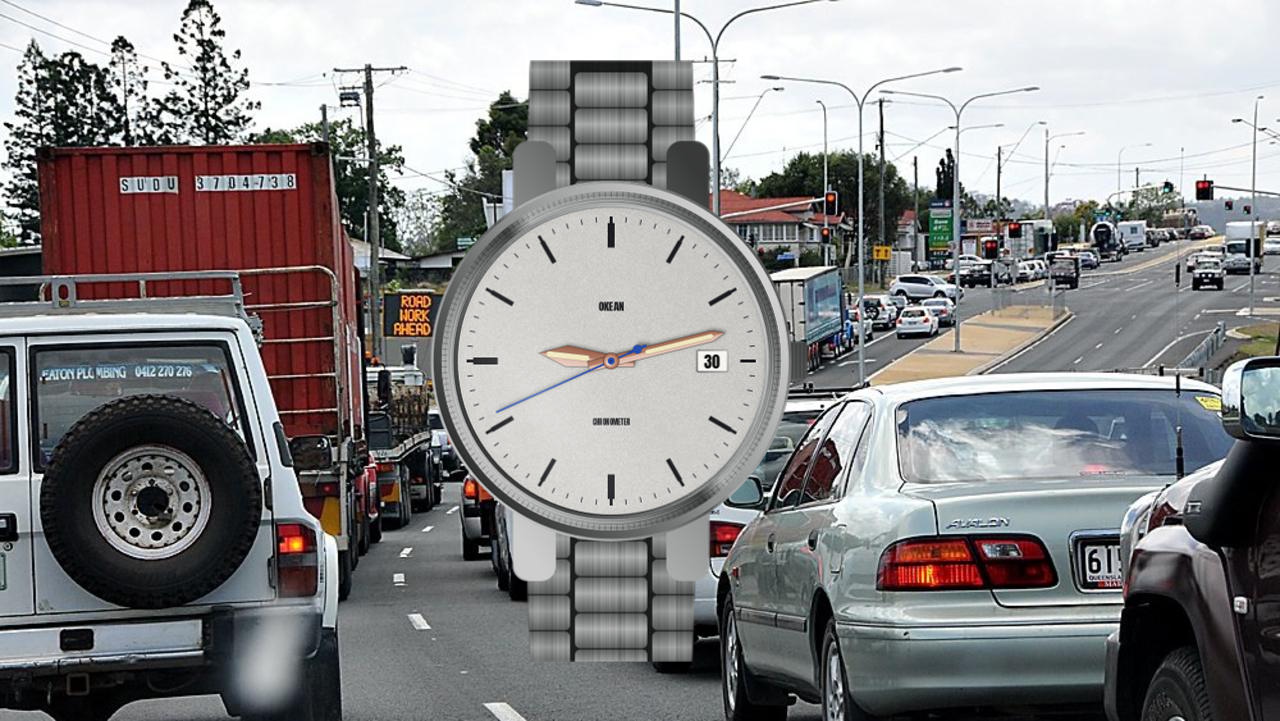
9:12:41
